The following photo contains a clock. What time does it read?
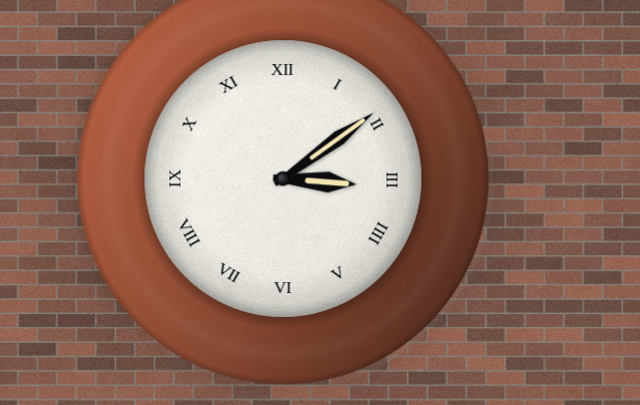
3:09
